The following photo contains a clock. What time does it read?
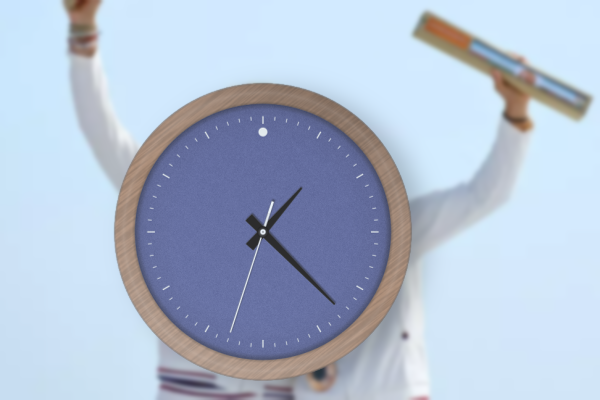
1:22:33
